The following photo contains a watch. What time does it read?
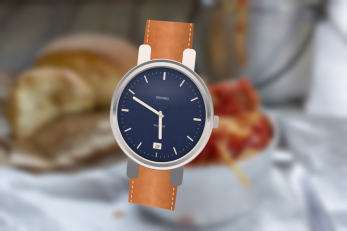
5:49
